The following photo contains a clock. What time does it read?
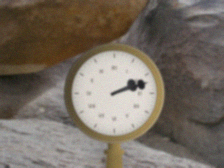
2:12
